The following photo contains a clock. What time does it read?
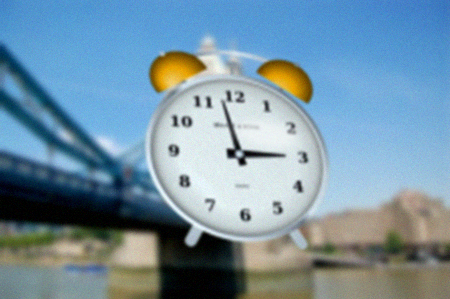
2:58
